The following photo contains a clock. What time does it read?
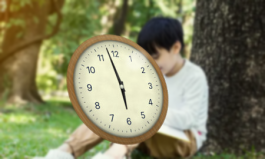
5:58
